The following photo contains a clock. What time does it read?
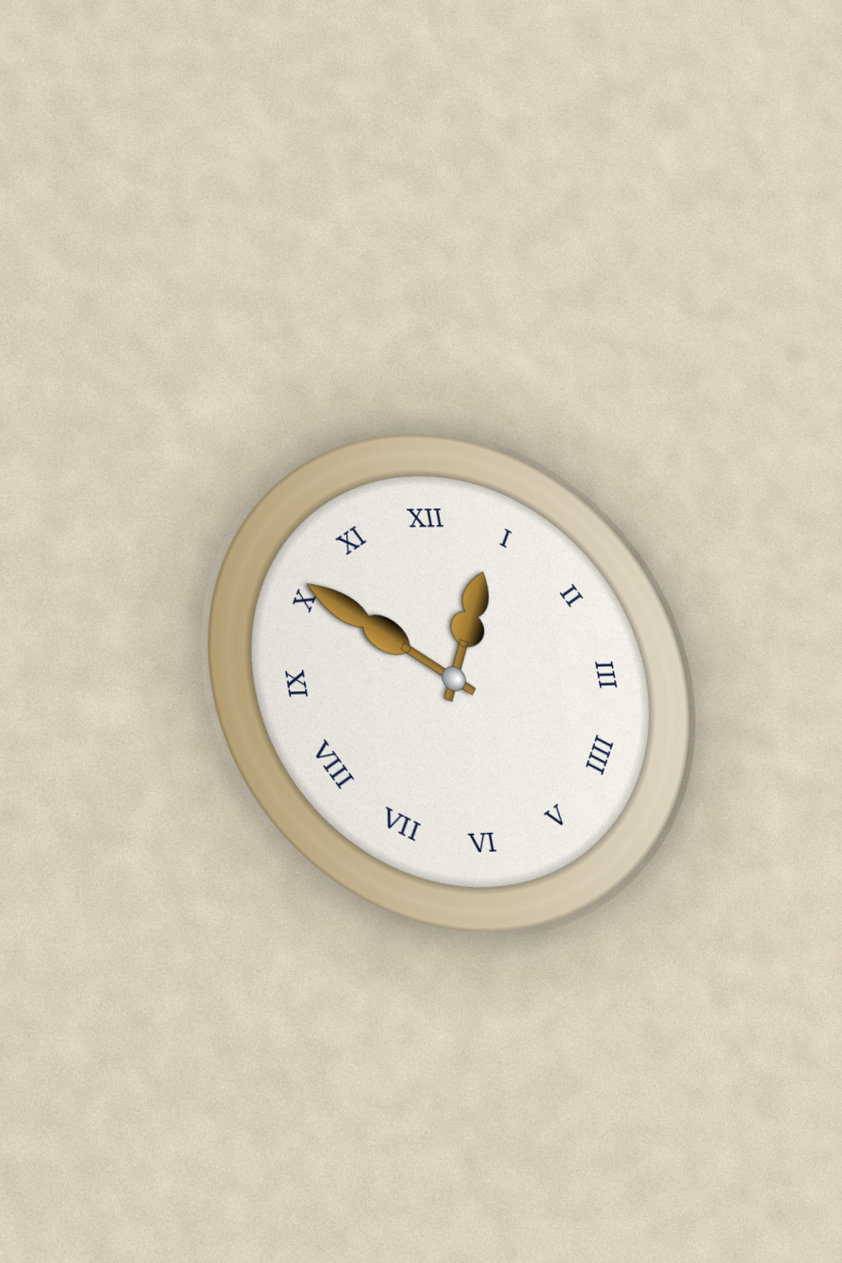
12:51
